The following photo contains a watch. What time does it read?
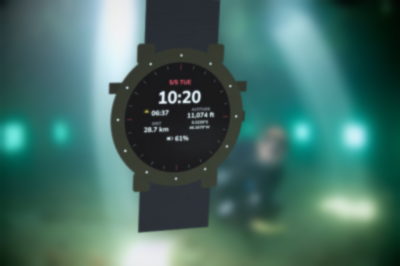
10:20
